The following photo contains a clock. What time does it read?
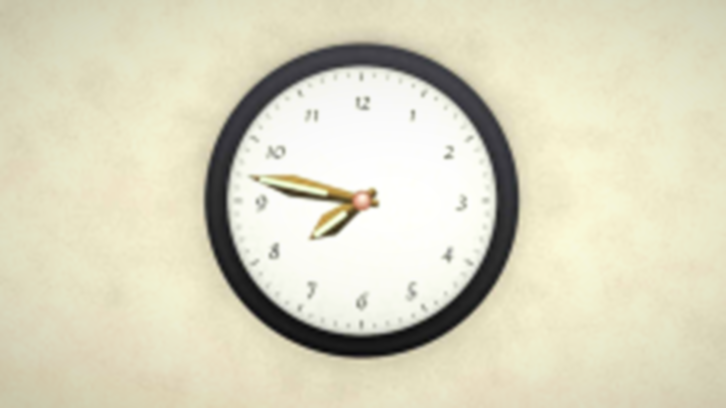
7:47
